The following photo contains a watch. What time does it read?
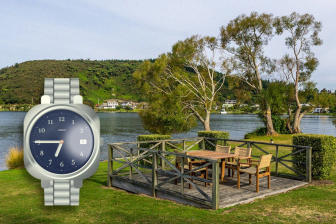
6:45
